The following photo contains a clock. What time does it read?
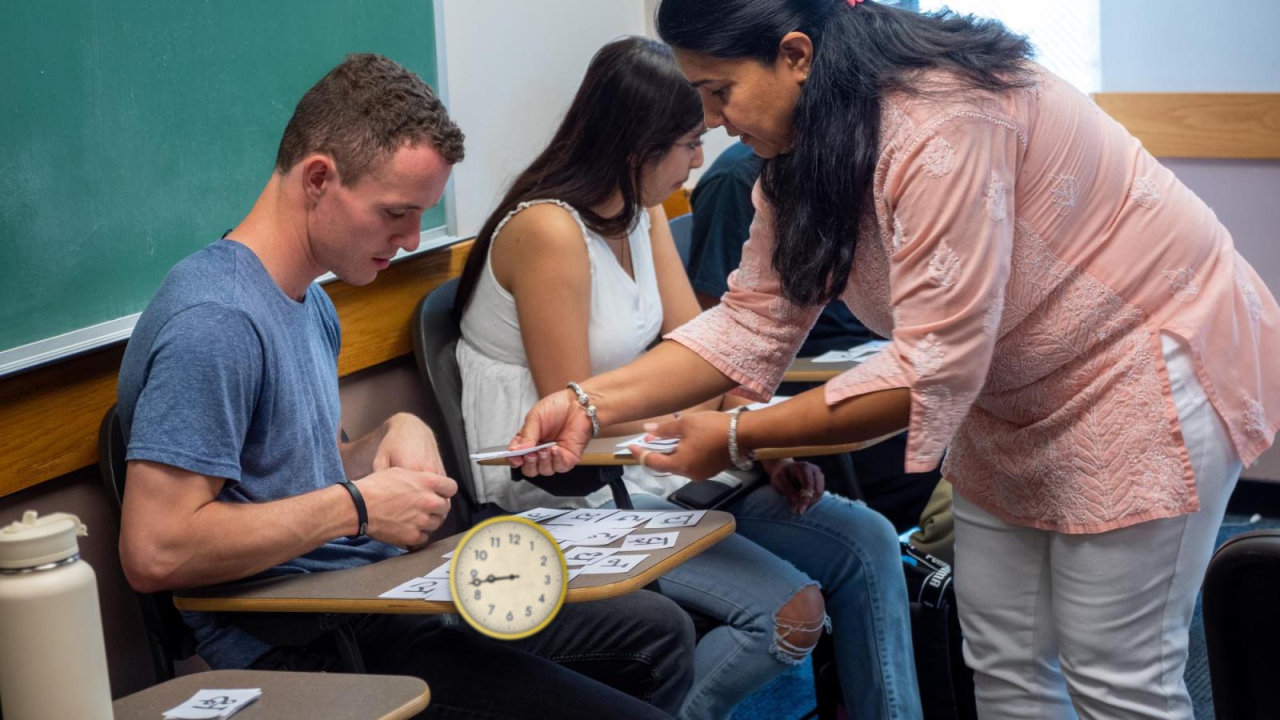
8:43
